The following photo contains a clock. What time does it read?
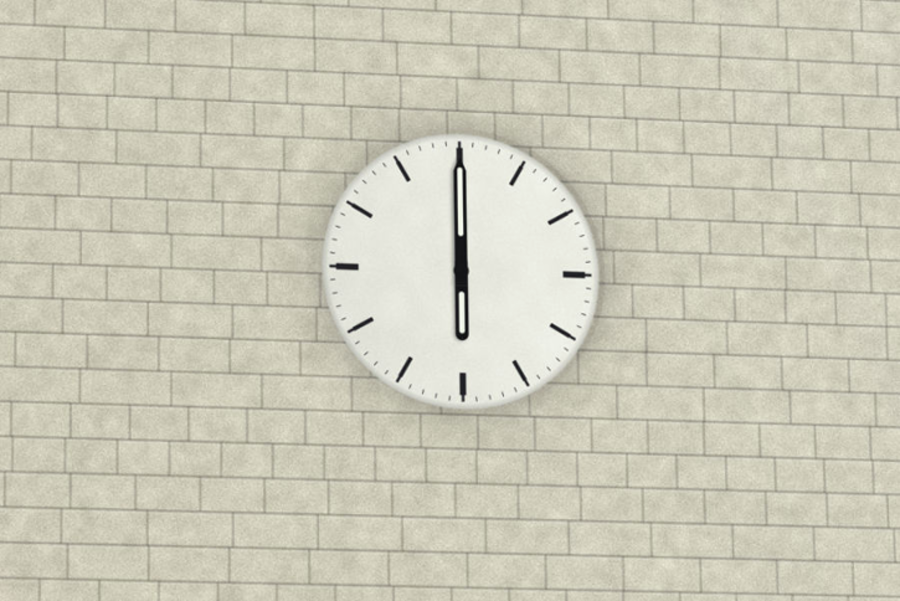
6:00
